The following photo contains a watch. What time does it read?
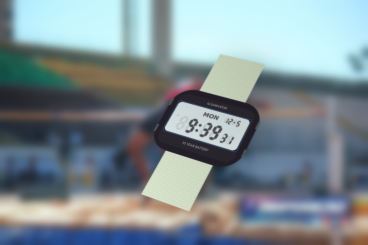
9:39:31
